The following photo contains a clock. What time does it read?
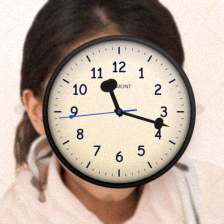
11:17:44
